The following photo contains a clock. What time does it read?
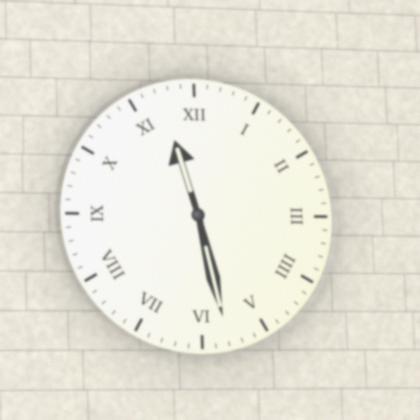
11:28
